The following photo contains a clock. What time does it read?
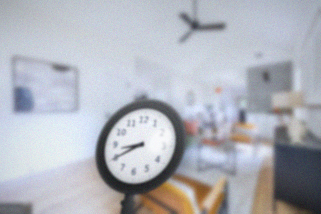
8:40
